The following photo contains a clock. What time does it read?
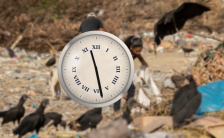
11:28
